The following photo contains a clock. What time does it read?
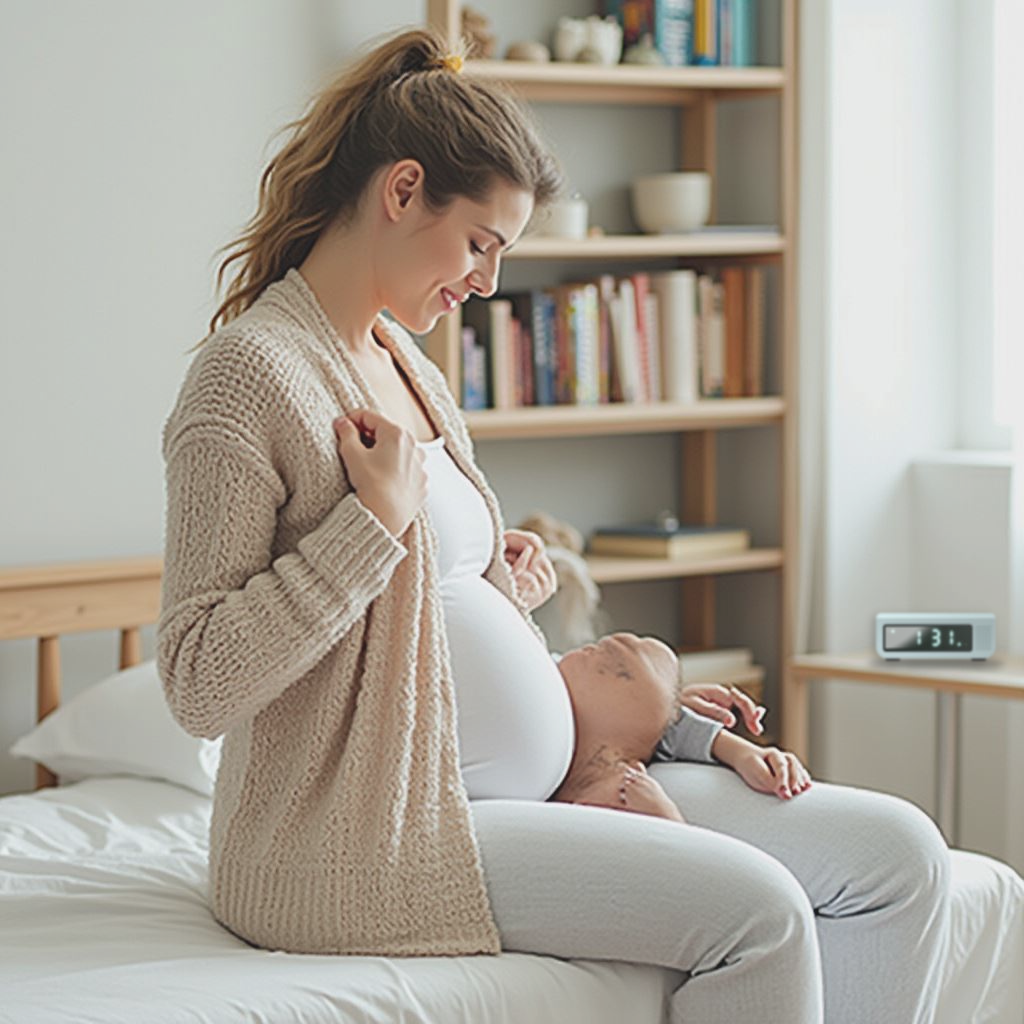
1:31
